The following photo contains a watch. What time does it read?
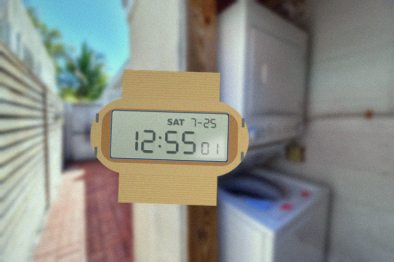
12:55:01
